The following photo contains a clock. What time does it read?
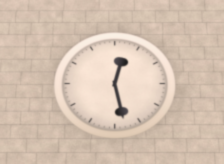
12:28
